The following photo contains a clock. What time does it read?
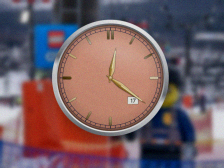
12:21
